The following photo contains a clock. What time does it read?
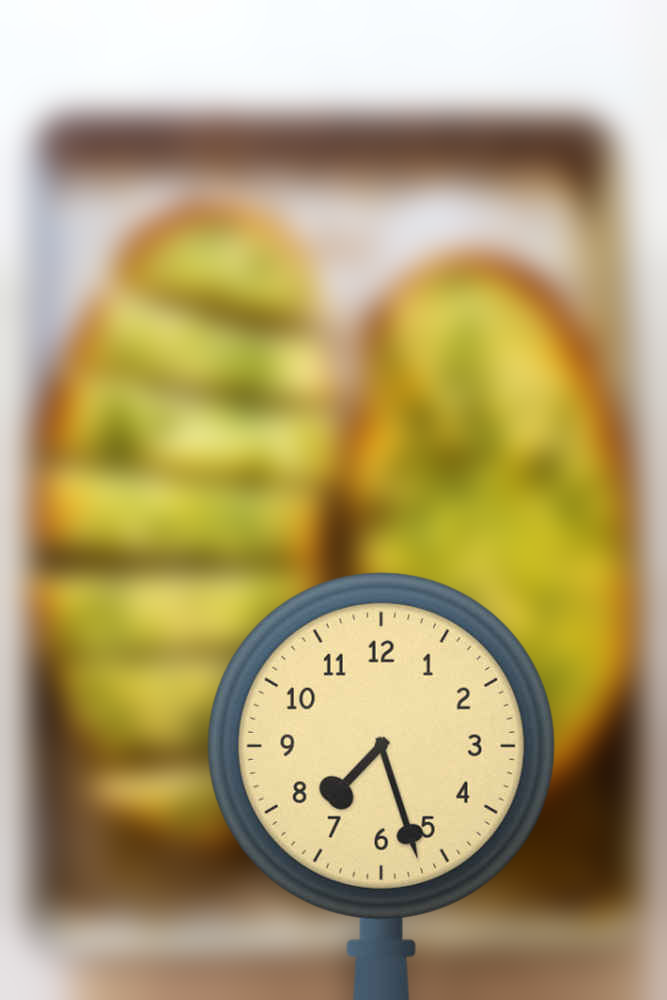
7:27
